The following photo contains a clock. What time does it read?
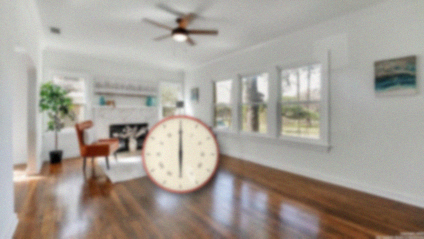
6:00
